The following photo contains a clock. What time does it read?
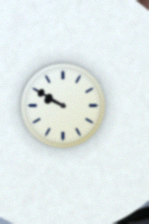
9:50
